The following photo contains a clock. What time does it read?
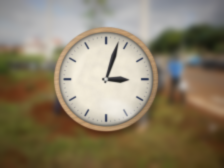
3:03
